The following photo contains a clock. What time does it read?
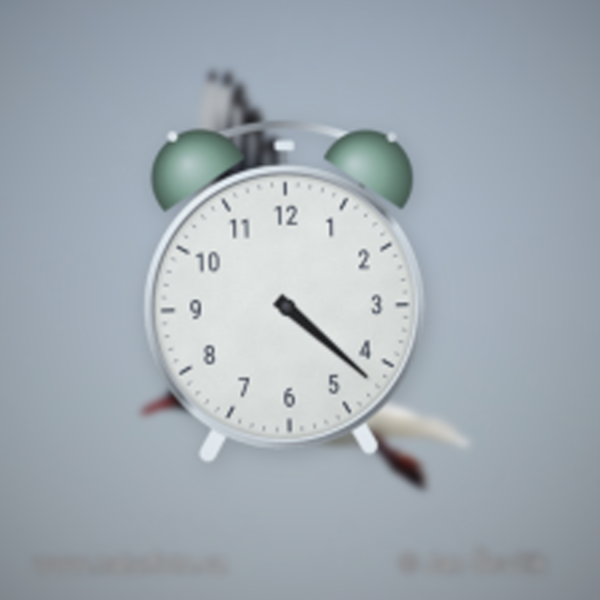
4:22
